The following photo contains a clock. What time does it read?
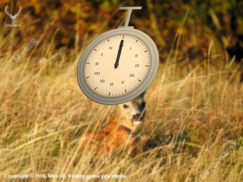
12:00
